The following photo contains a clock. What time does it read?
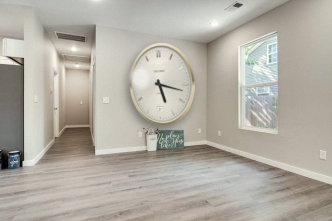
5:17
